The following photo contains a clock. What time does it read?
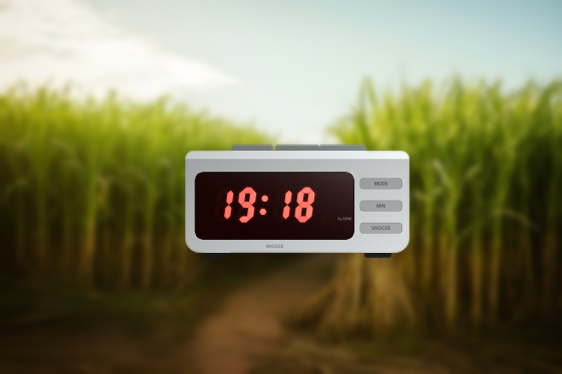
19:18
